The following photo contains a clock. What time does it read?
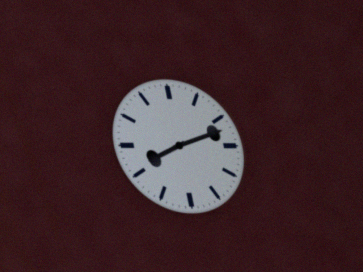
8:12
